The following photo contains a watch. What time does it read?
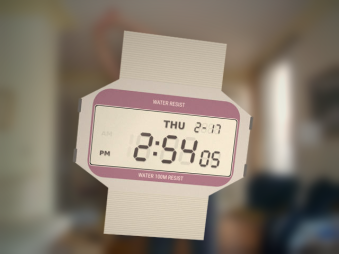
2:54:05
